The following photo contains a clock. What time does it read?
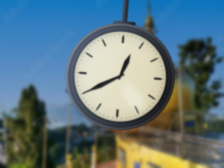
12:40
